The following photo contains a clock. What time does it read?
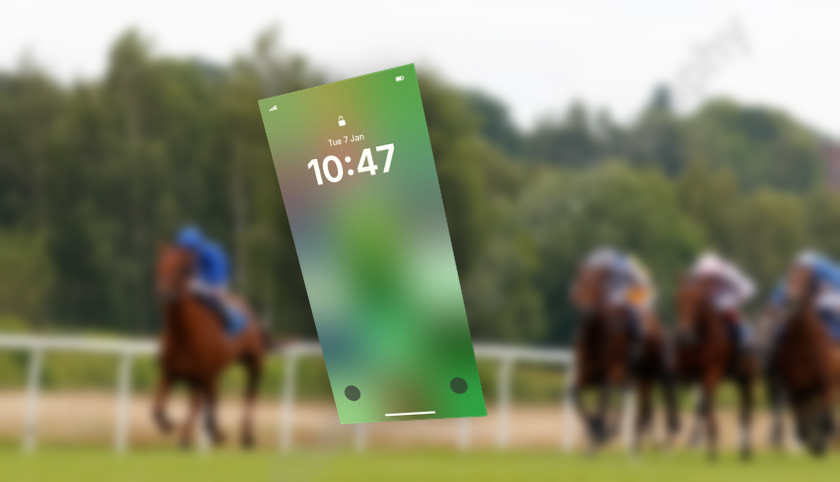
10:47
